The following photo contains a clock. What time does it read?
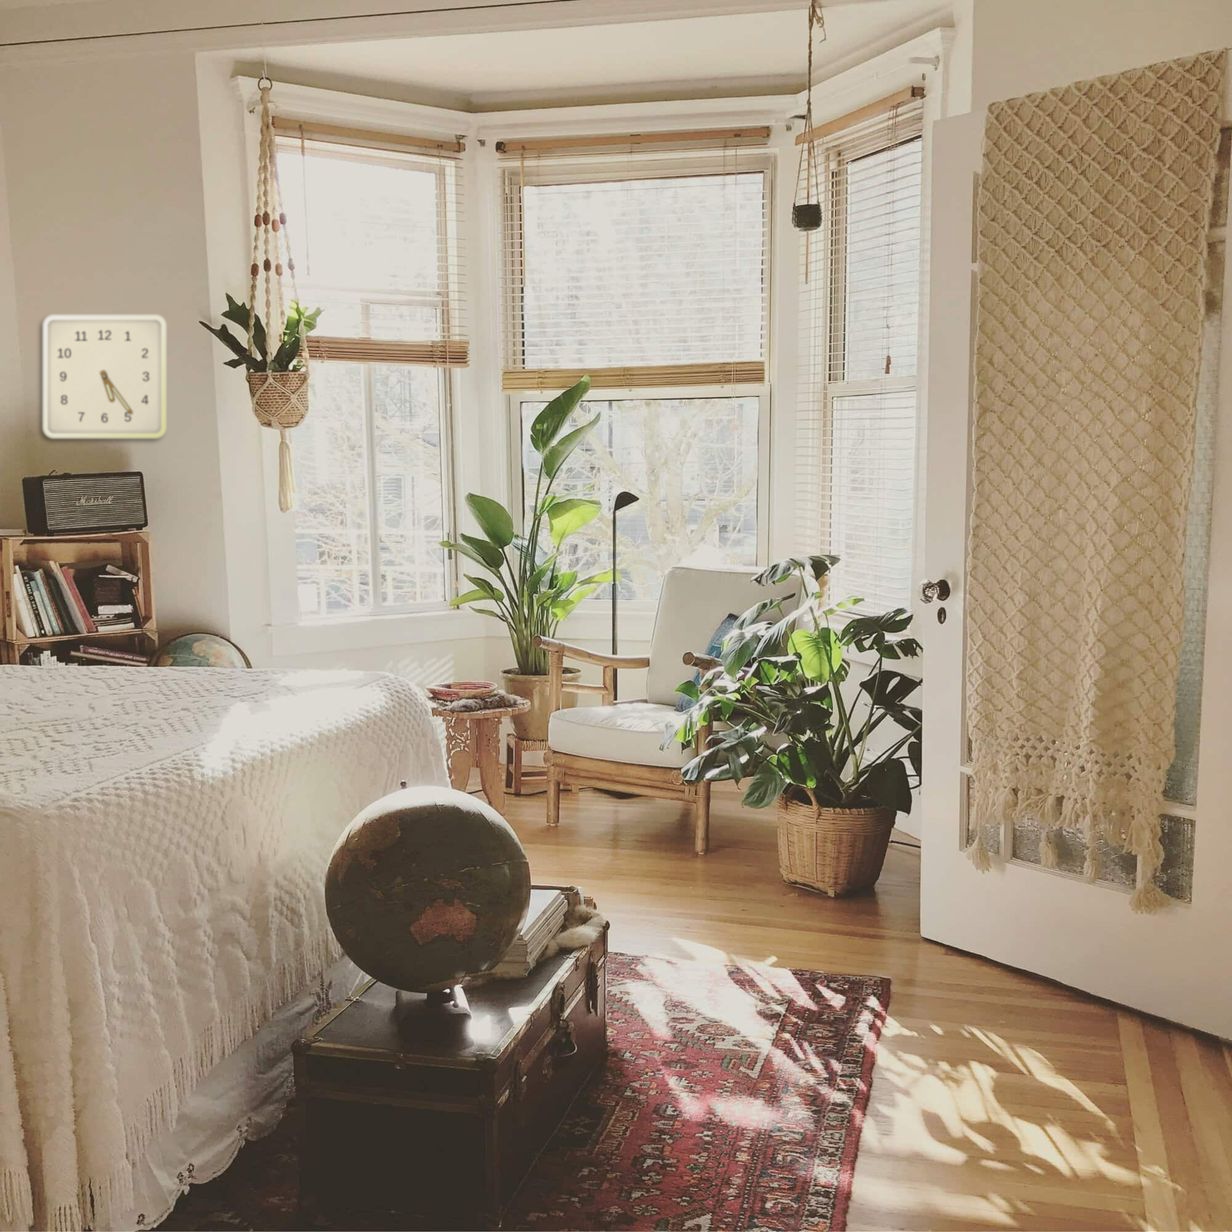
5:24
